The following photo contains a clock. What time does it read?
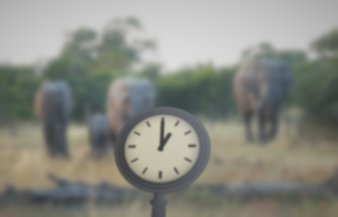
1:00
